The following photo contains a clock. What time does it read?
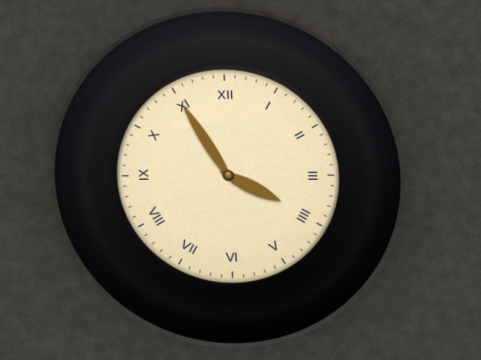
3:55
